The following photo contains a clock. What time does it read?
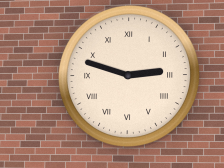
2:48
